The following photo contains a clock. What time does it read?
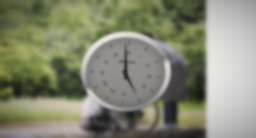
4:59
